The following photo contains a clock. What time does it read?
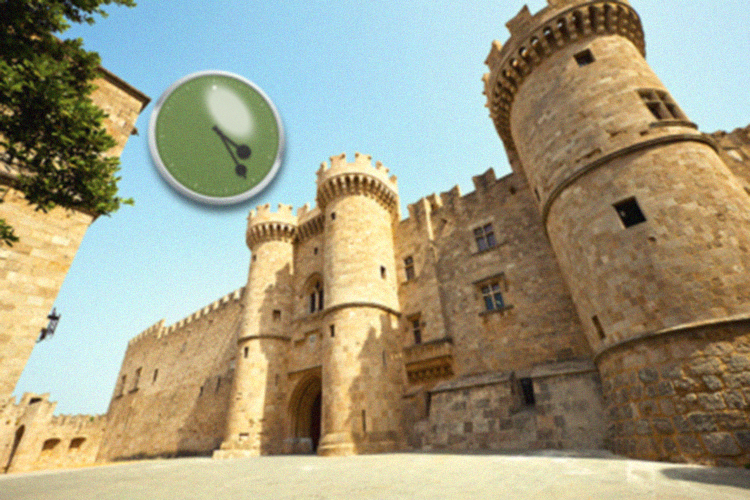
4:26
